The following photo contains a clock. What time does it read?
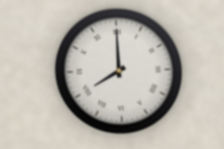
8:00
